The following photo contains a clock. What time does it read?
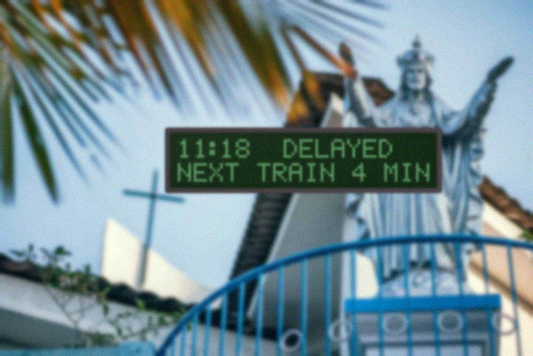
11:18
